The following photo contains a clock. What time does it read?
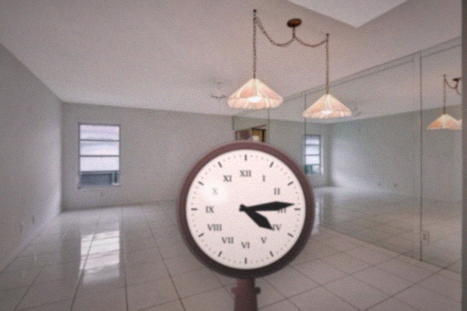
4:14
